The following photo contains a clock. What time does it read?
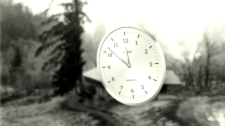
11:52
